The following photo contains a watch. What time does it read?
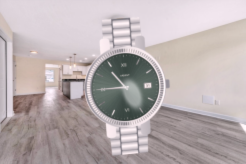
10:45
